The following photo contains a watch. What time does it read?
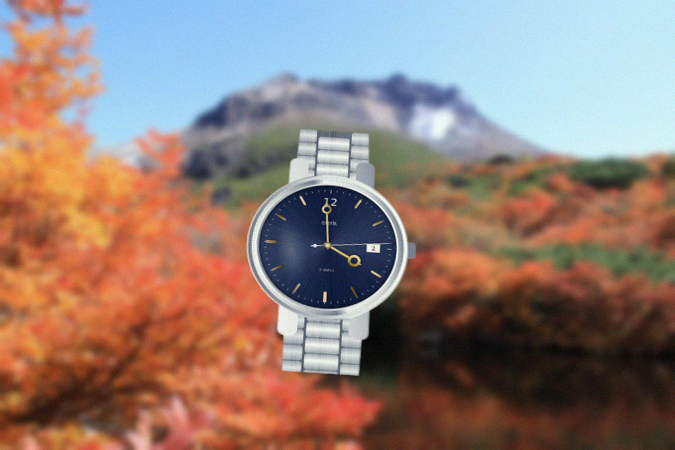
3:59:14
